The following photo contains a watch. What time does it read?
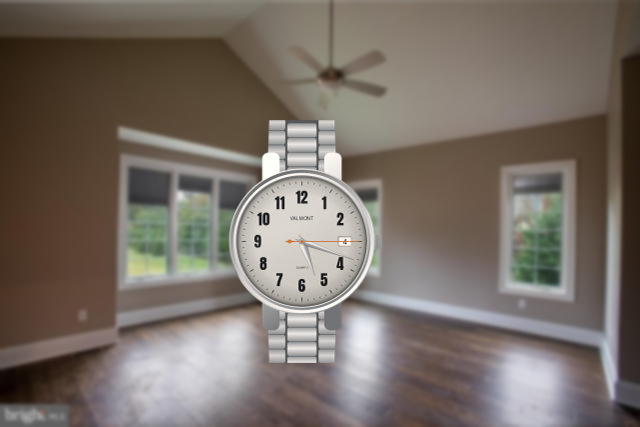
5:18:15
